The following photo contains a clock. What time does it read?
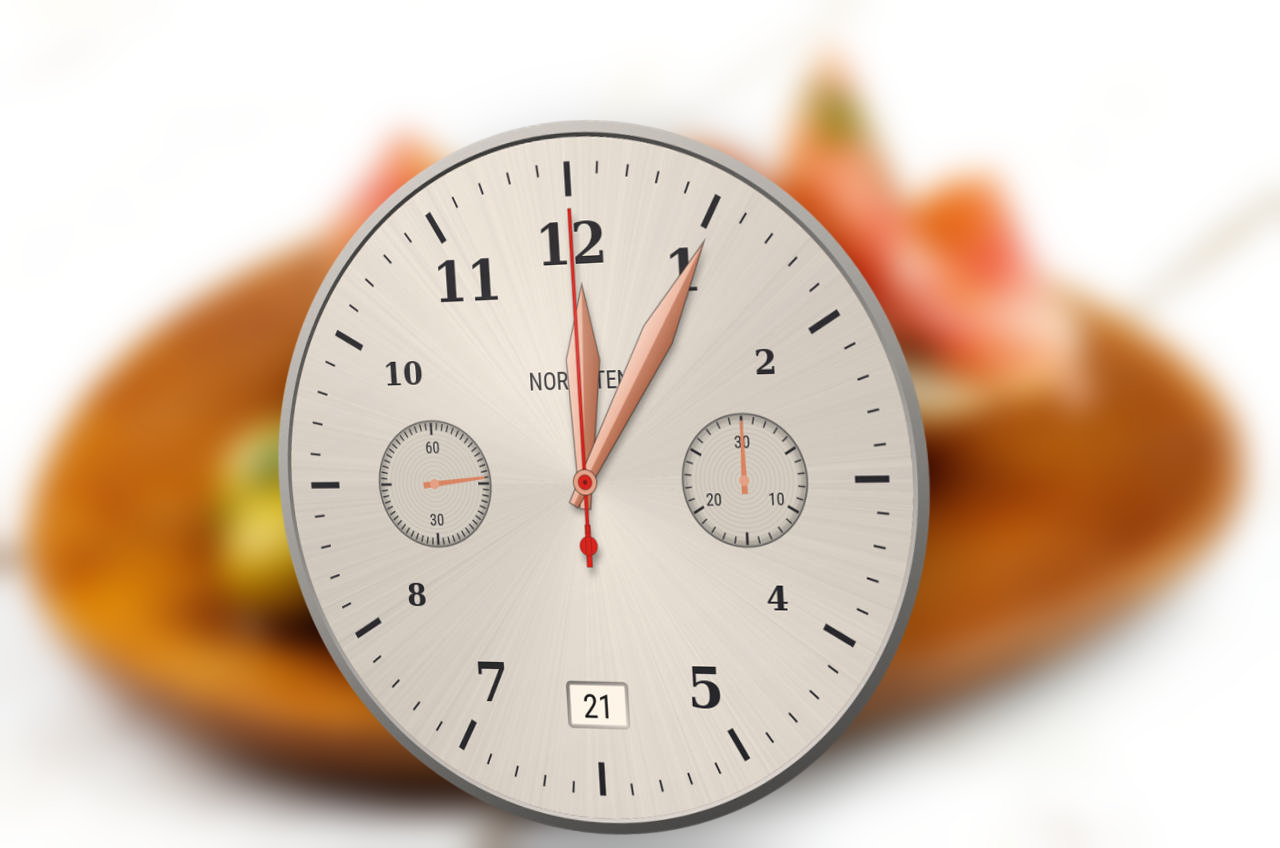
12:05:14
